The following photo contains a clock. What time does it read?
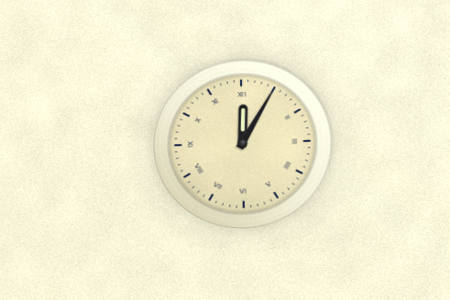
12:05
